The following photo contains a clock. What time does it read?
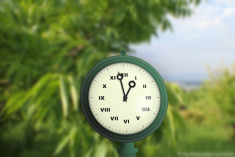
12:58
